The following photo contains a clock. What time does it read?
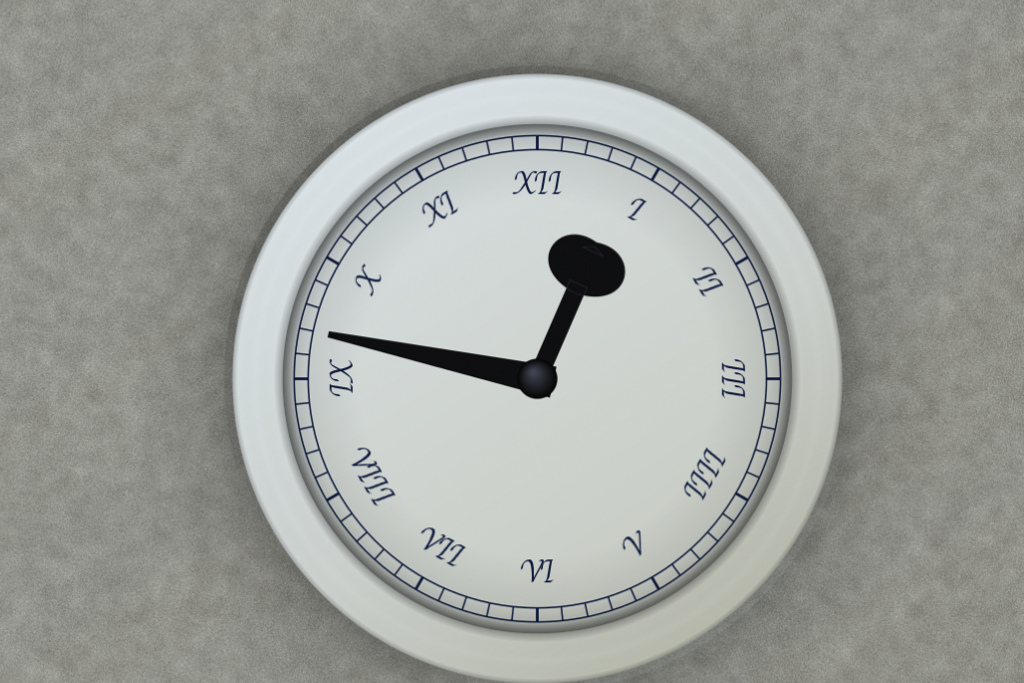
12:47
